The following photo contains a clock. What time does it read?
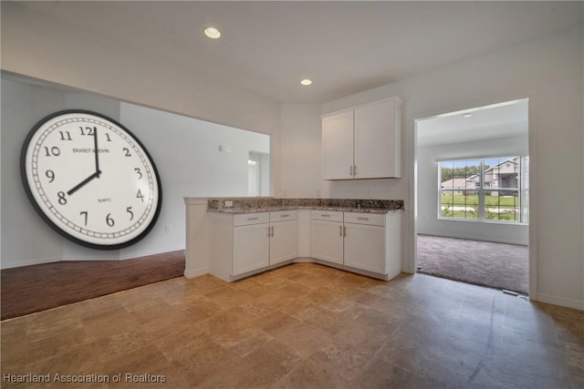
8:02
